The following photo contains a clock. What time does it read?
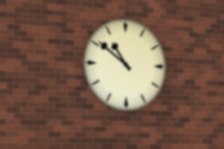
10:51
